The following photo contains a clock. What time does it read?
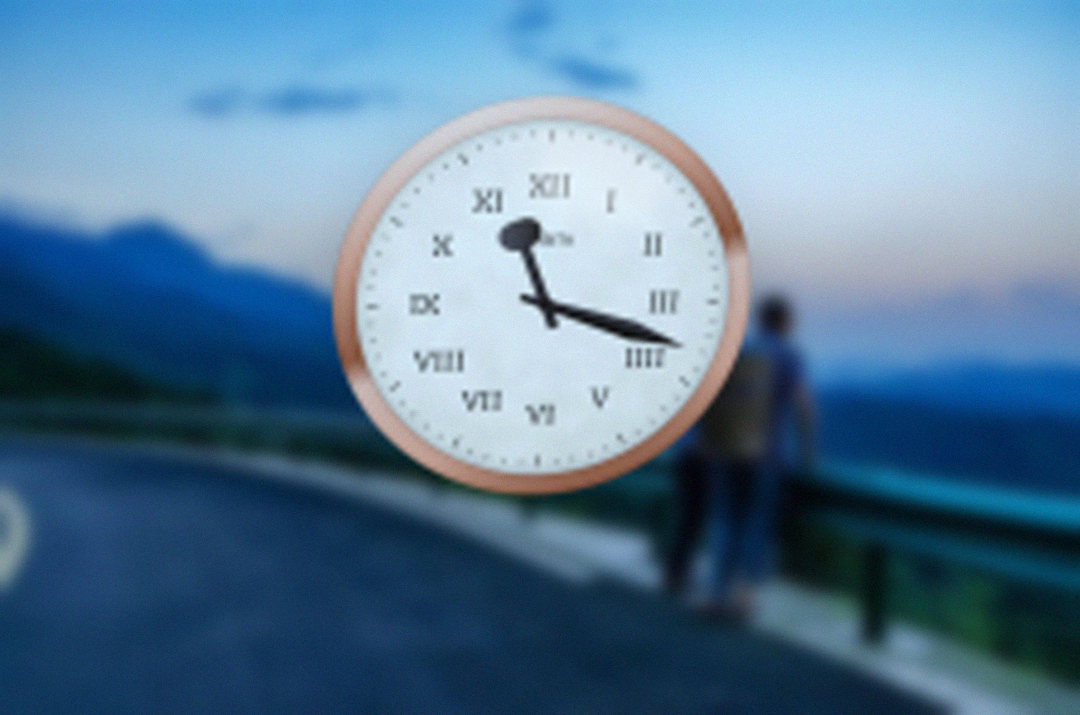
11:18
